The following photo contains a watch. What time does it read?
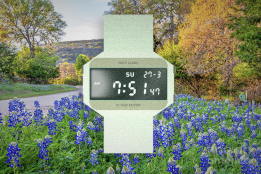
7:51:47
